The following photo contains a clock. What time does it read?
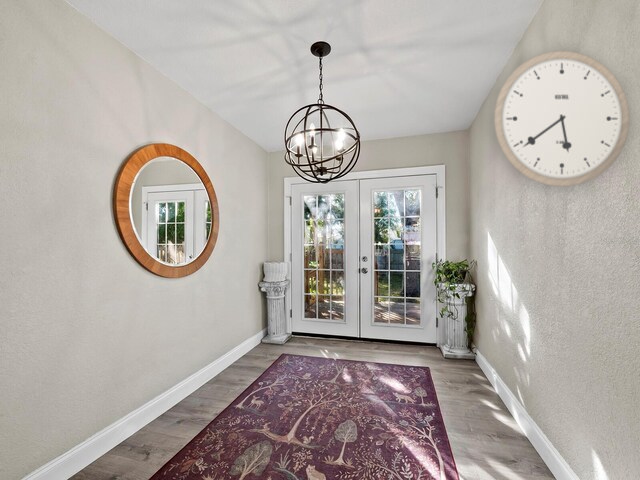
5:39
